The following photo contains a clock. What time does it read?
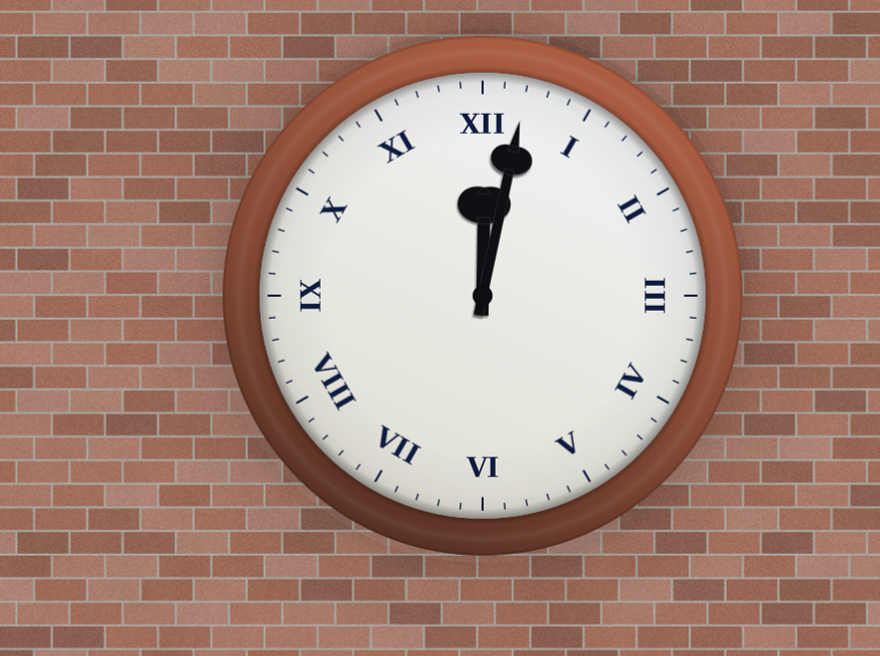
12:02
